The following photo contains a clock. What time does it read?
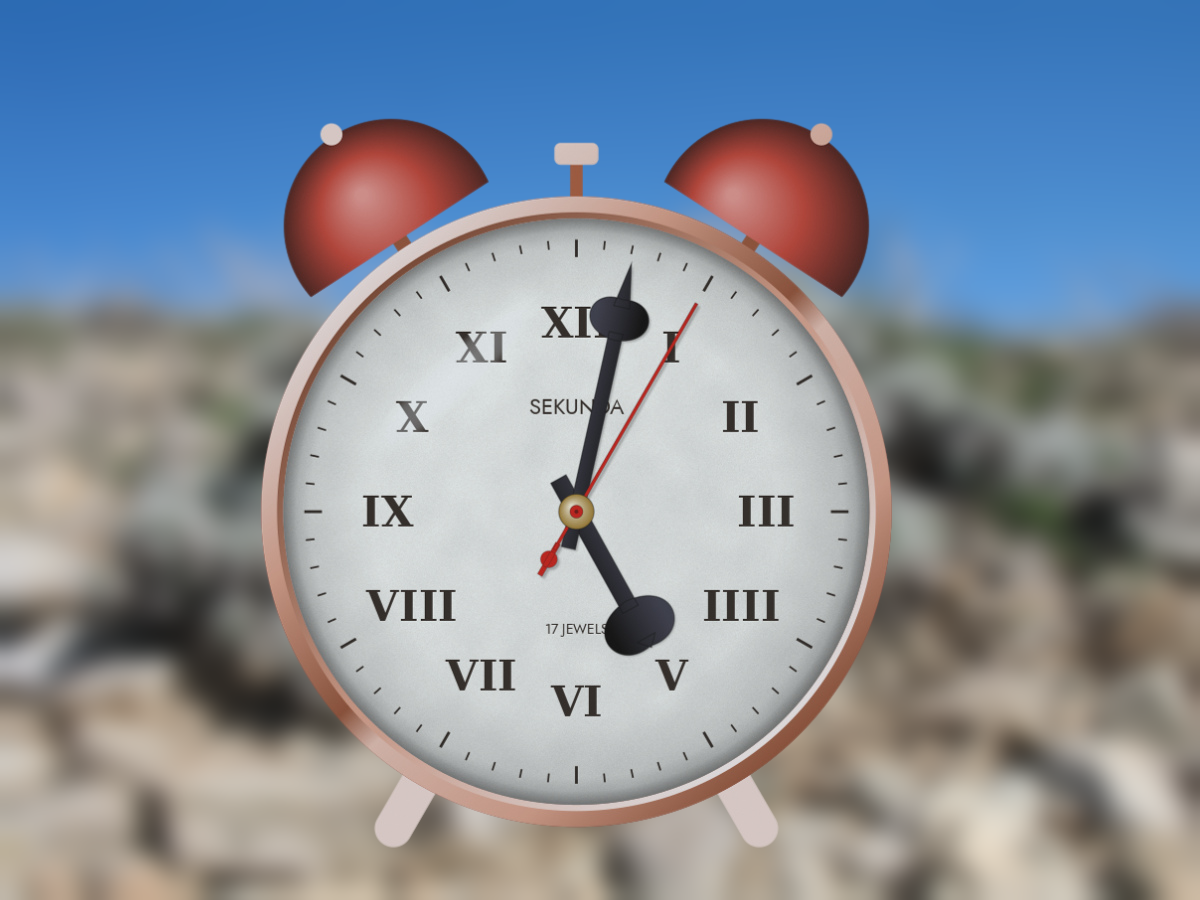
5:02:05
